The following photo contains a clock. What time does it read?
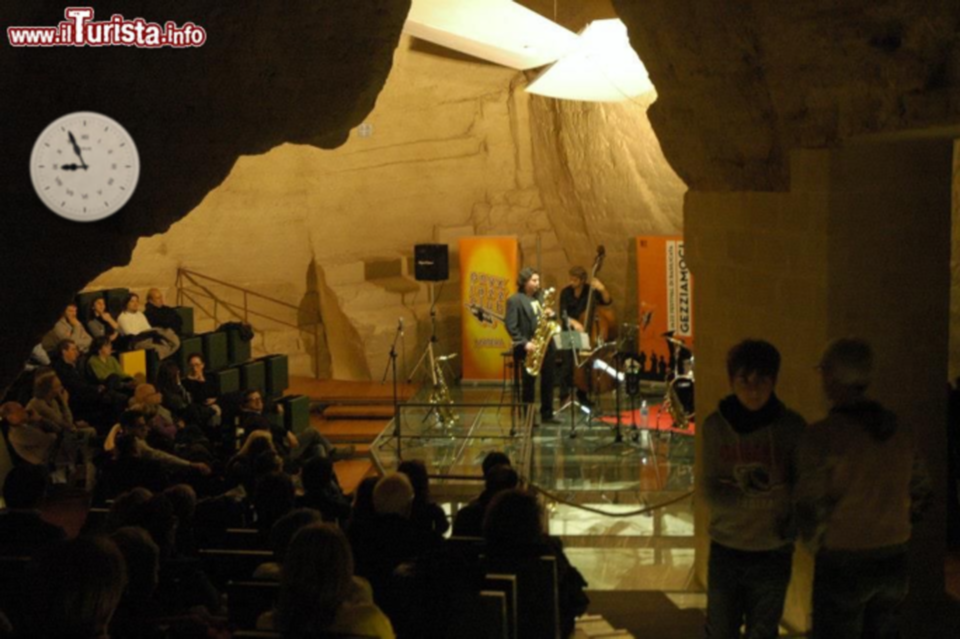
8:56
